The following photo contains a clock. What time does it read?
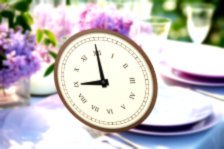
9:00
